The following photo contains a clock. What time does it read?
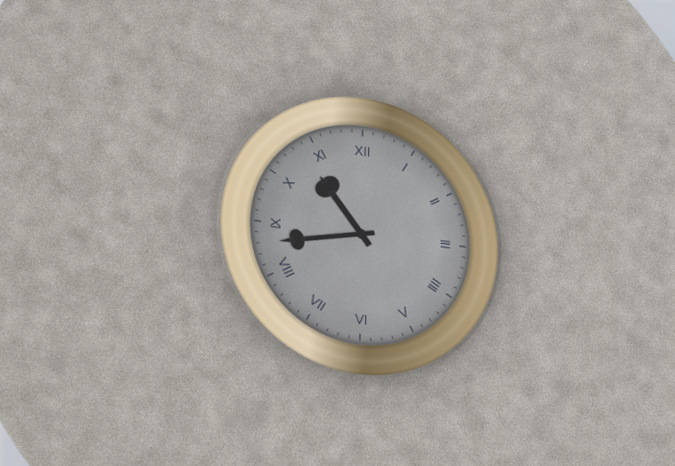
10:43
